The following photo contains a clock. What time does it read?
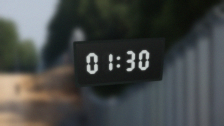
1:30
